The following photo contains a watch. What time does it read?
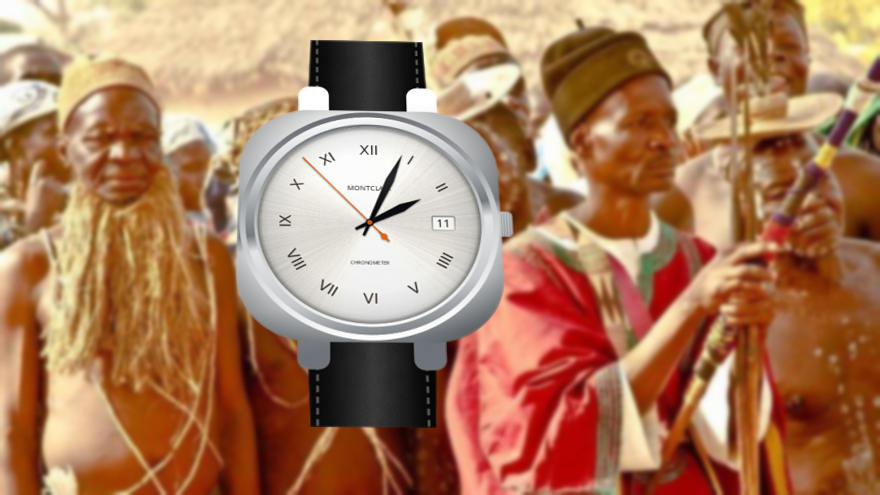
2:03:53
